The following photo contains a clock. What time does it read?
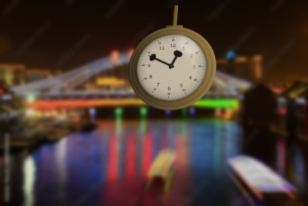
12:49
